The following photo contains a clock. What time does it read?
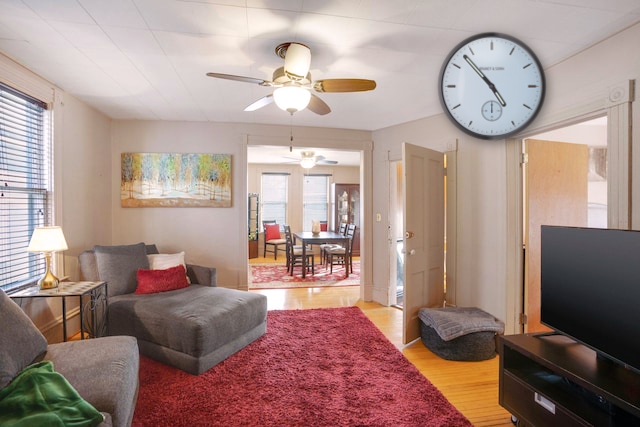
4:53
